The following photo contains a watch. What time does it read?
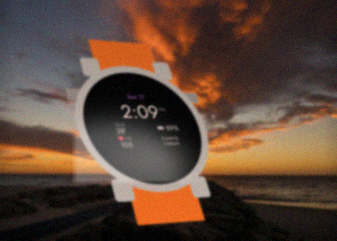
2:09
